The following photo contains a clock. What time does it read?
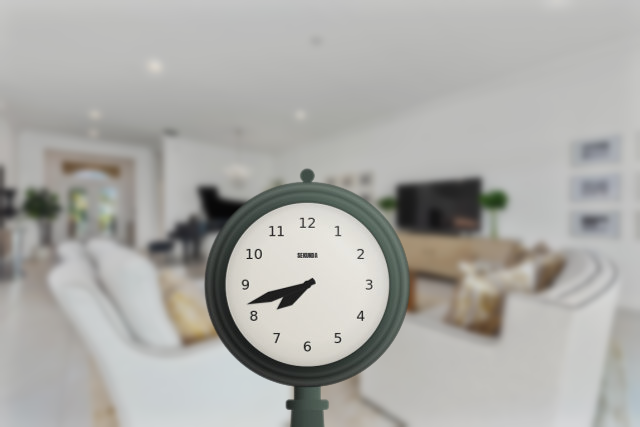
7:42
